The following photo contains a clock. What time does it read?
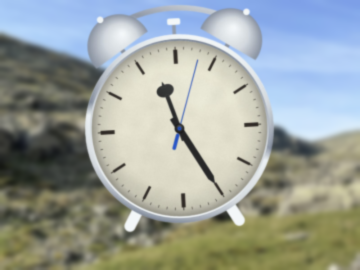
11:25:03
